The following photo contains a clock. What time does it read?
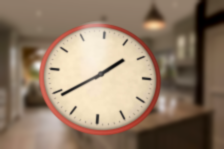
1:39
